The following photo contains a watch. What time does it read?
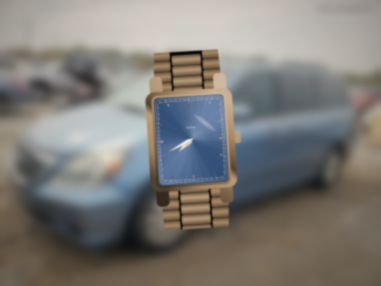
7:41
